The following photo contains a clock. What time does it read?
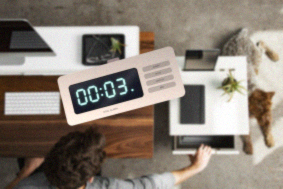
0:03
